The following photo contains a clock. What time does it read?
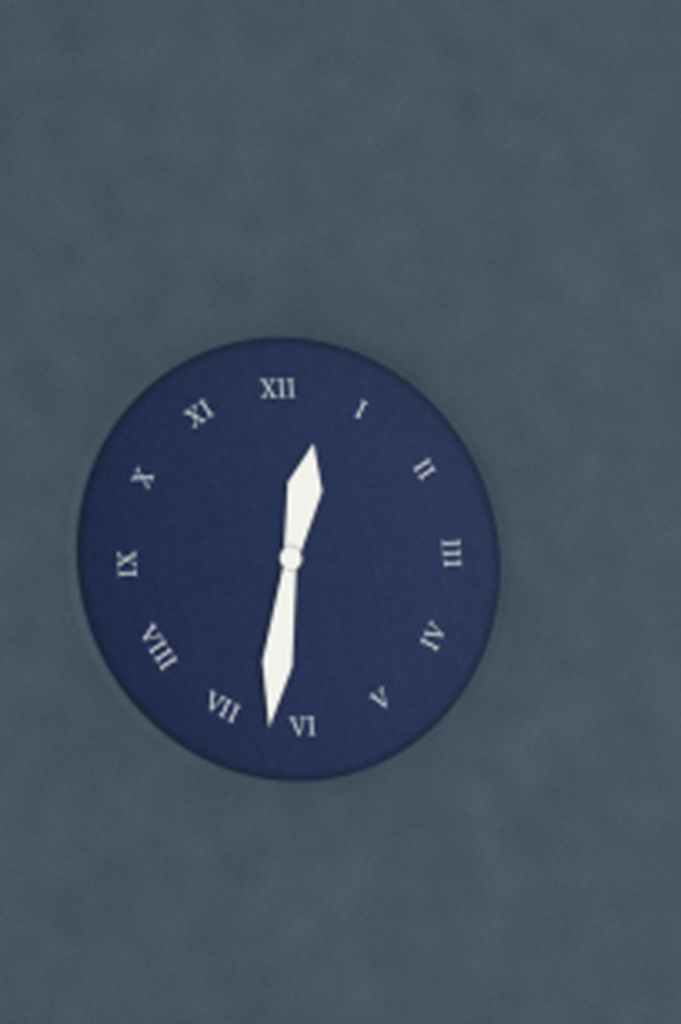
12:32
